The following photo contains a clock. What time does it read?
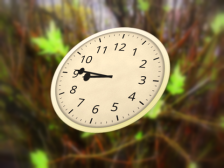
8:46
